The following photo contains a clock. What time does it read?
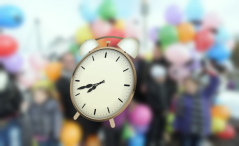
7:42
